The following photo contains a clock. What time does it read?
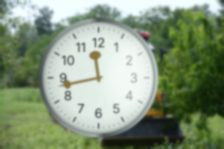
11:43
